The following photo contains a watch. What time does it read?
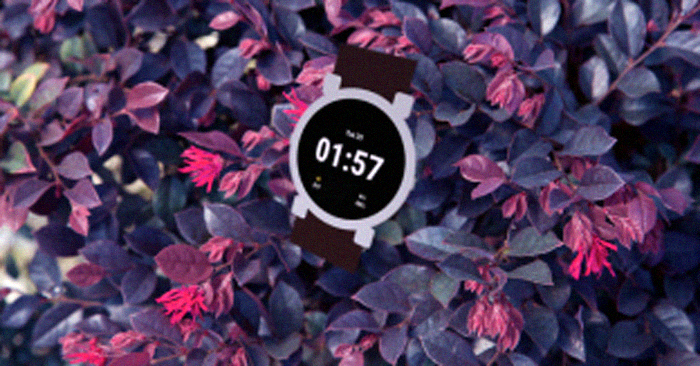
1:57
